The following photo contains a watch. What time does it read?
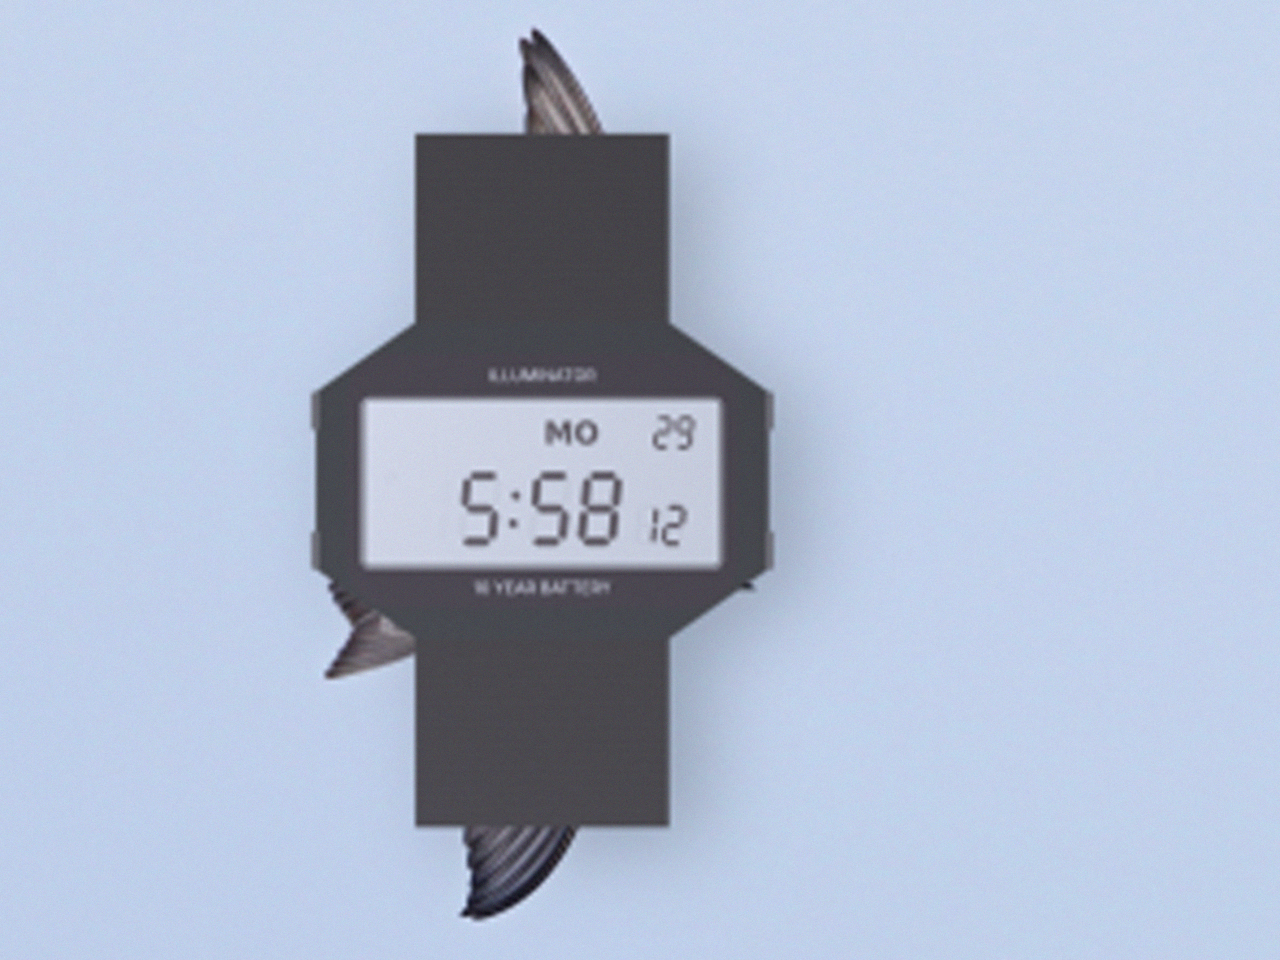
5:58:12
